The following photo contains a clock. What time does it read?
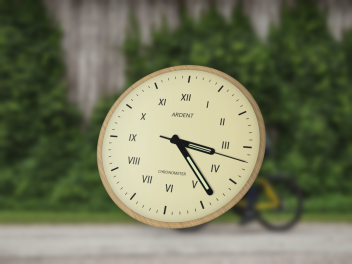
3:23:17
